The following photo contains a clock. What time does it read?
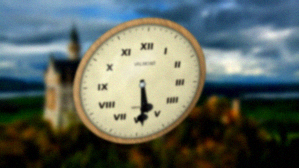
5:29
